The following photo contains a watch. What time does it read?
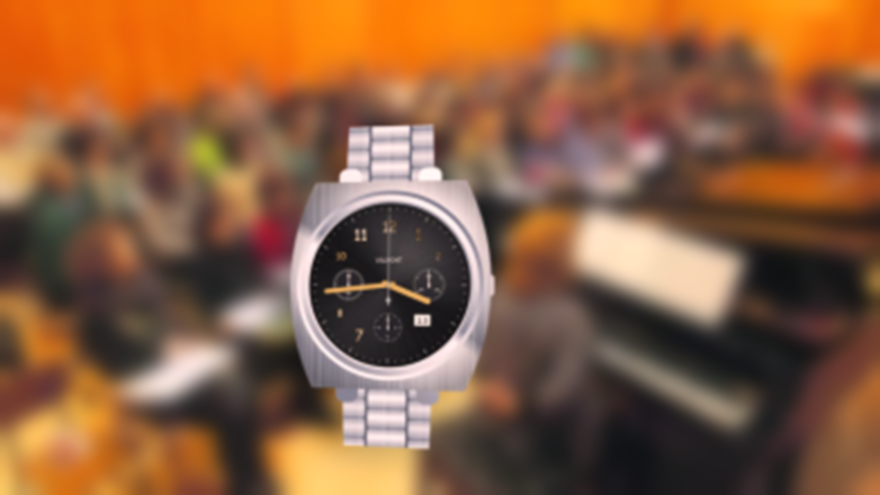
3:44
